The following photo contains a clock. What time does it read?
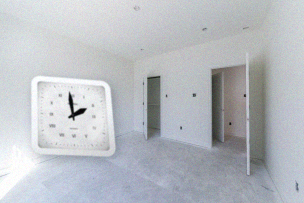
1:59
